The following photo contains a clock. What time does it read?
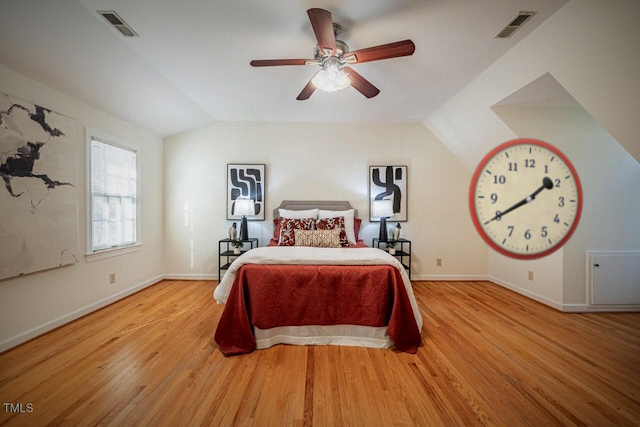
1:40
